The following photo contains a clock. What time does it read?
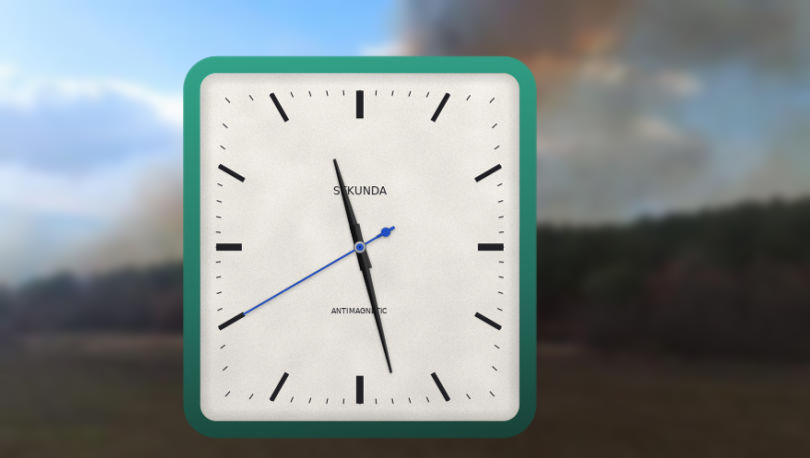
11:27:40
